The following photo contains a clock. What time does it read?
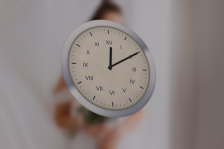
12:10
